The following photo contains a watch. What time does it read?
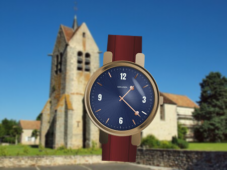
1:22
